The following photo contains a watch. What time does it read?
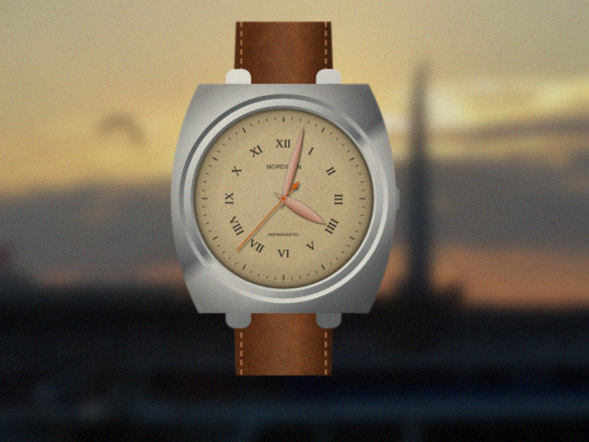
4:02:37
